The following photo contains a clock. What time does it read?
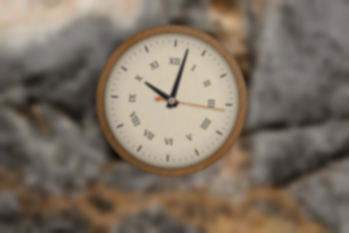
10:02:16
